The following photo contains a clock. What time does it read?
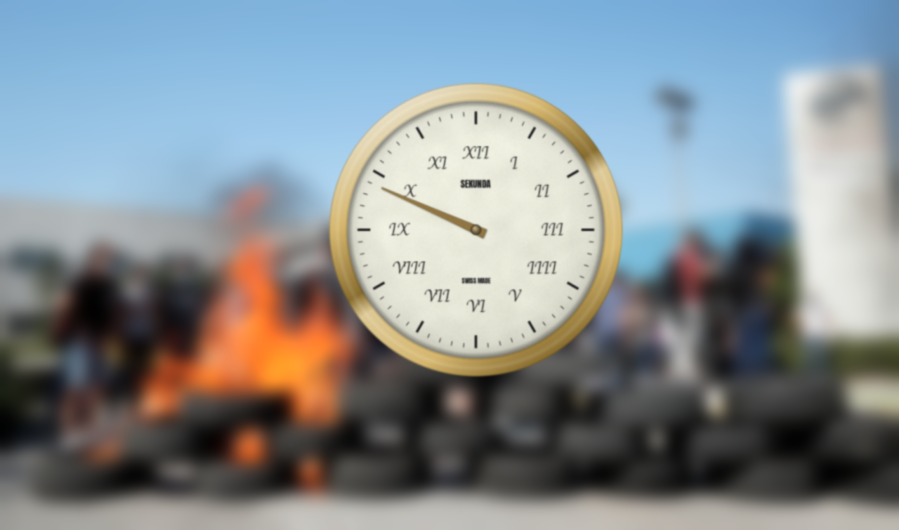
9:49
